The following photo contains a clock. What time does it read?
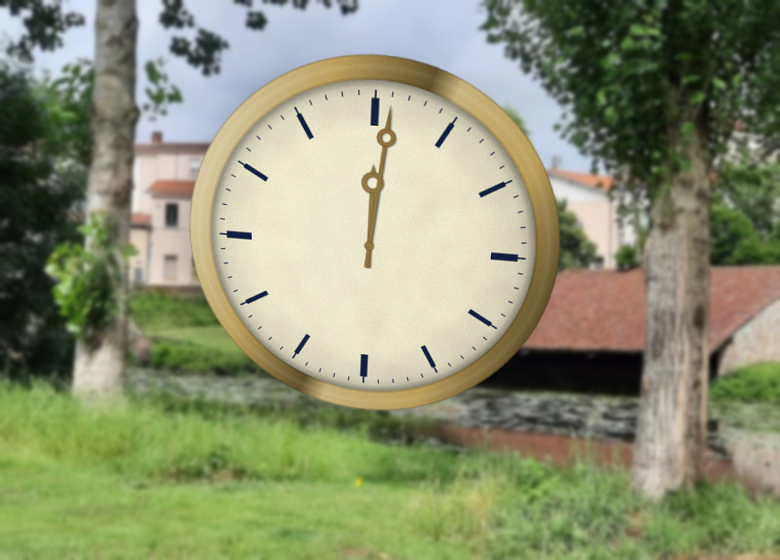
12:01
